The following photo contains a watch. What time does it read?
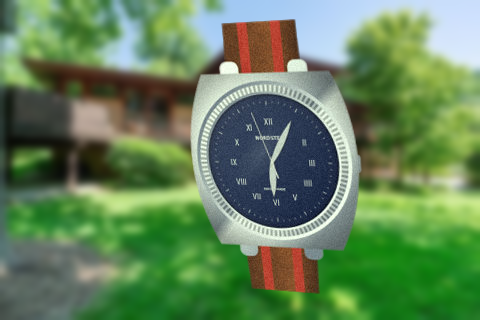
6:04:57
